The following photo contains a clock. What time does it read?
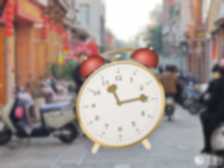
11:14
